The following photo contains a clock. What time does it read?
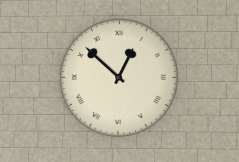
12:52
